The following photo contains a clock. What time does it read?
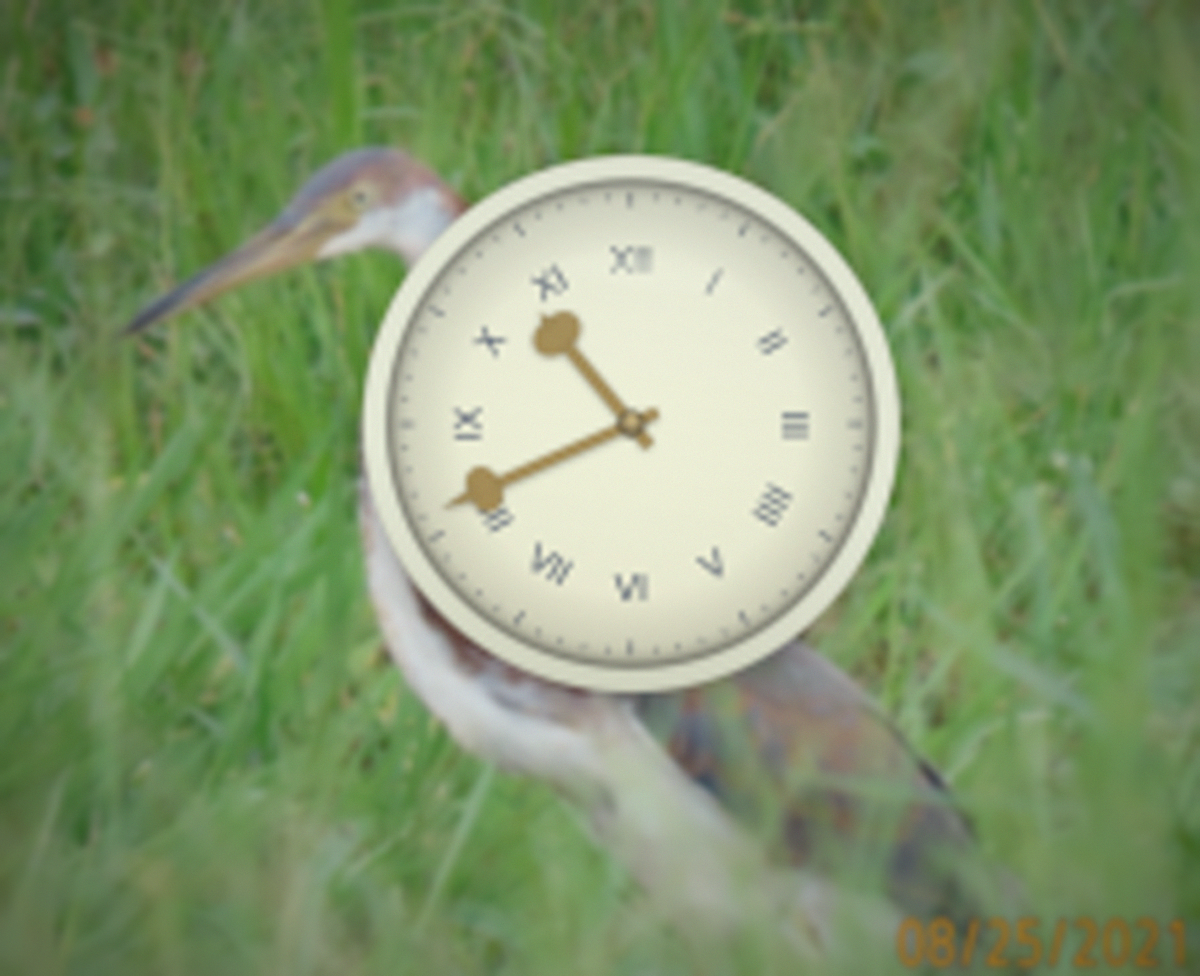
10:41
